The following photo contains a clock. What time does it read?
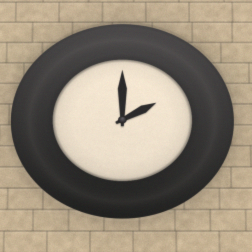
2:00
